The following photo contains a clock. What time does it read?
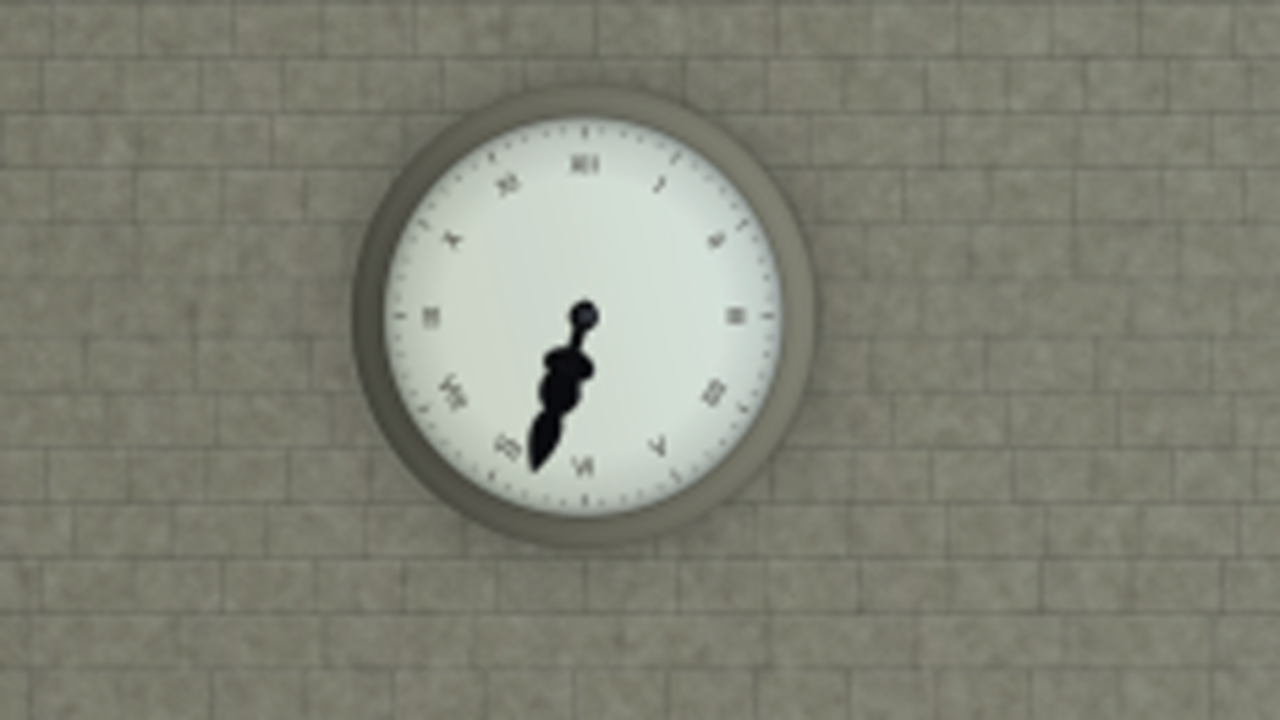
6:33
